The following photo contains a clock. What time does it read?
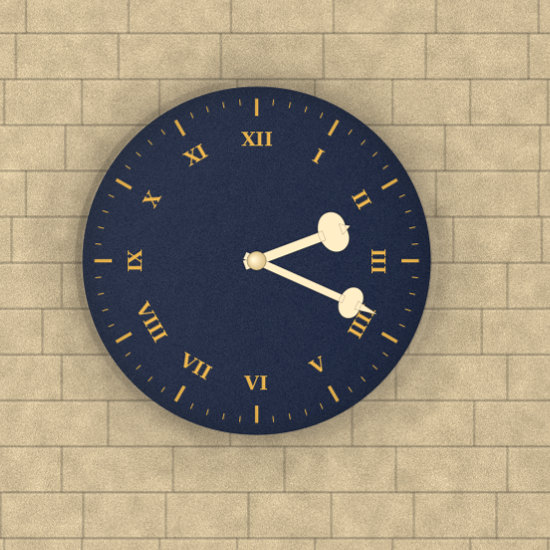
2:19
